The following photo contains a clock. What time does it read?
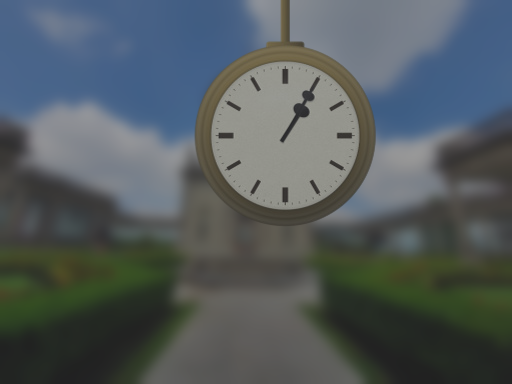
1:05
